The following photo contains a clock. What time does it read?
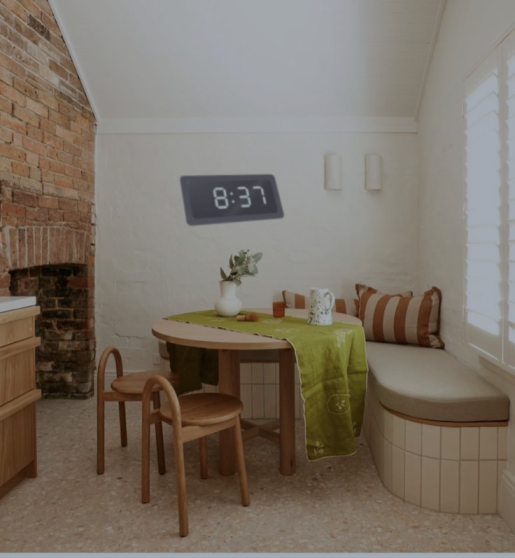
8:37
